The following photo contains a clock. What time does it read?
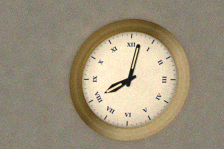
8:02
